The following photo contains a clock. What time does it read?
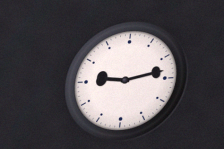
9:13
